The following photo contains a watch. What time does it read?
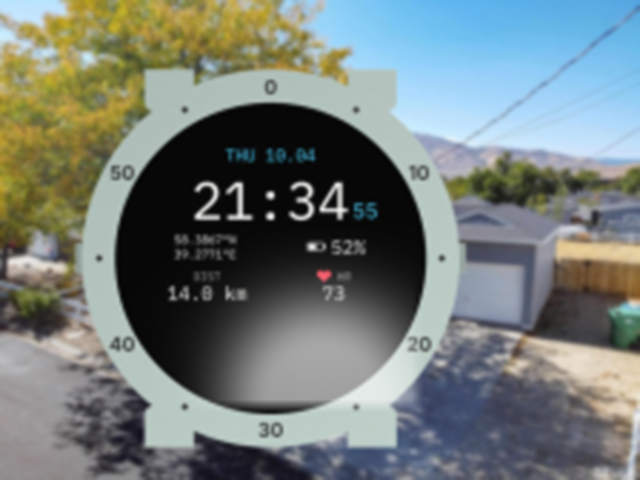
21:34
